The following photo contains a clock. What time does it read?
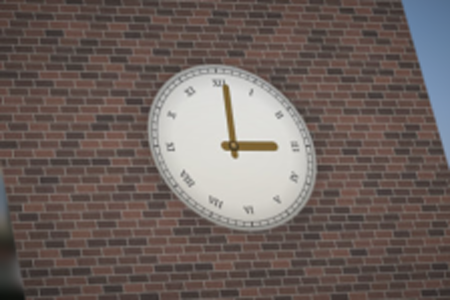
3:01
